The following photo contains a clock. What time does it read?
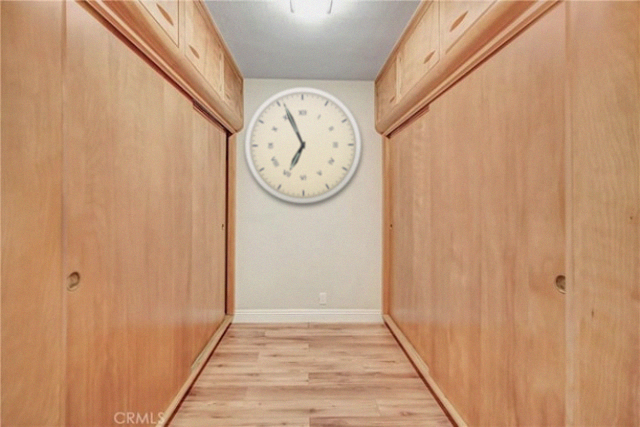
6:56
